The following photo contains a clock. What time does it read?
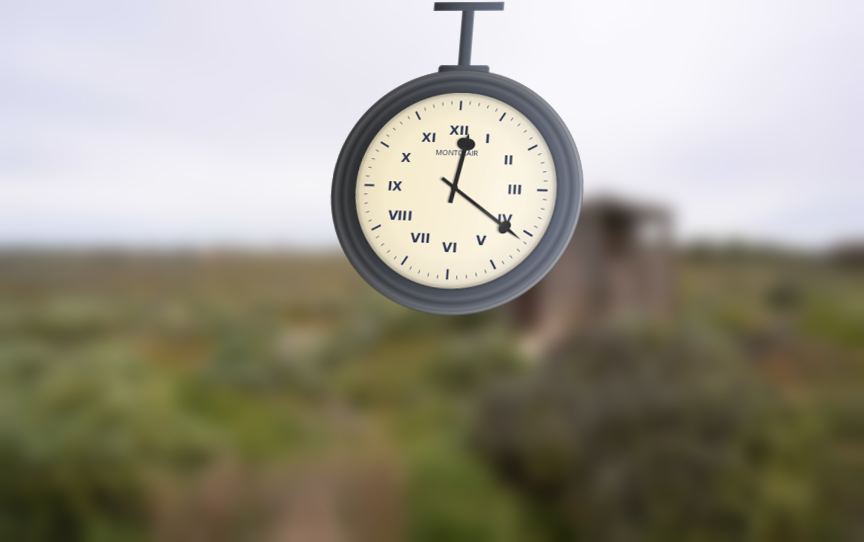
12:21
